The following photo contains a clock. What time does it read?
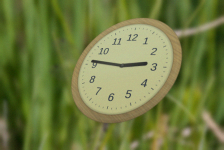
2:46
